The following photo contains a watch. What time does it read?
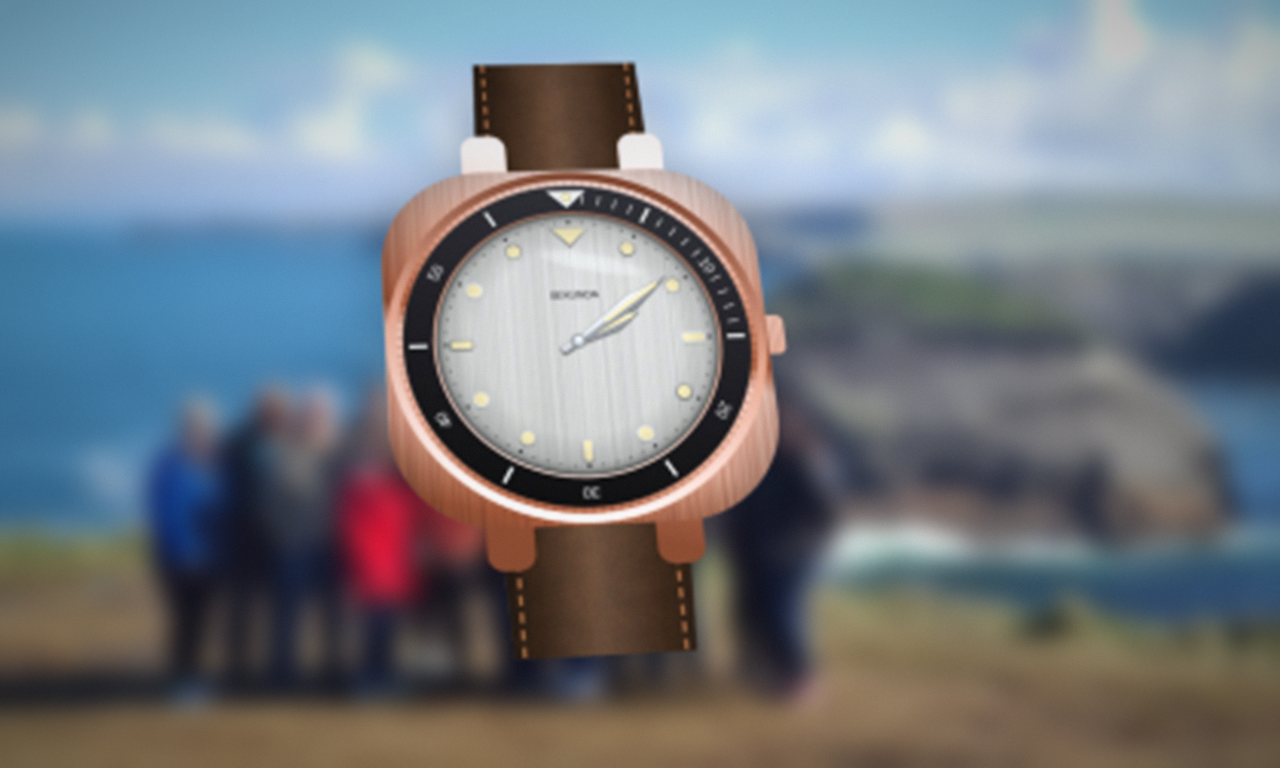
2:09
